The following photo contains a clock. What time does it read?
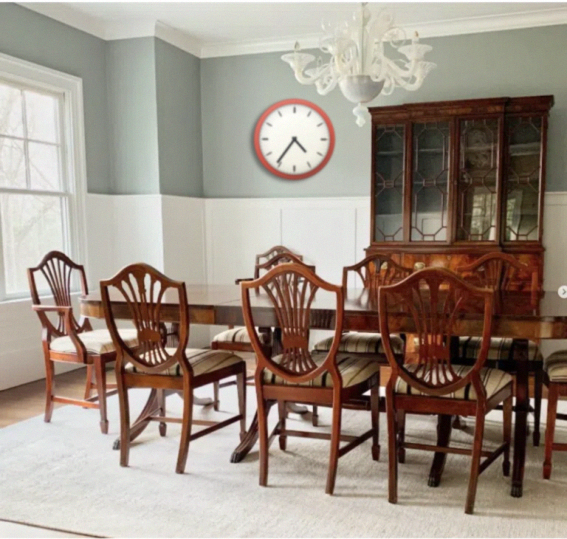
4:36
